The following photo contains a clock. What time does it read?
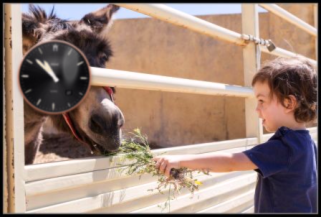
10:52
